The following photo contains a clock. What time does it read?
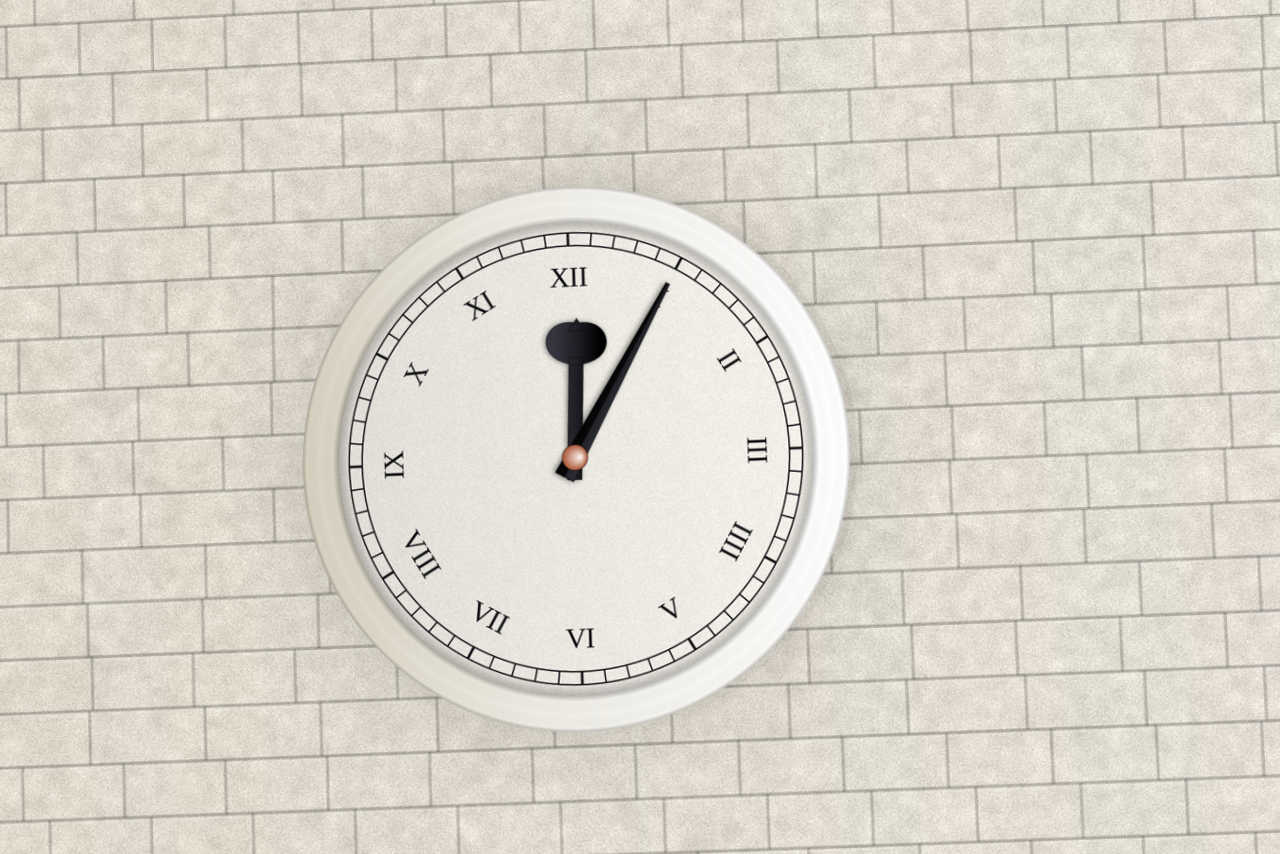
12:05
